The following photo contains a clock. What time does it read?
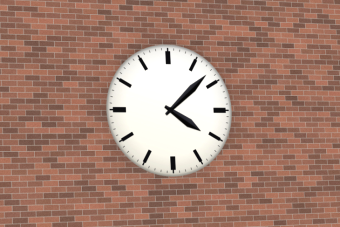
4:08
